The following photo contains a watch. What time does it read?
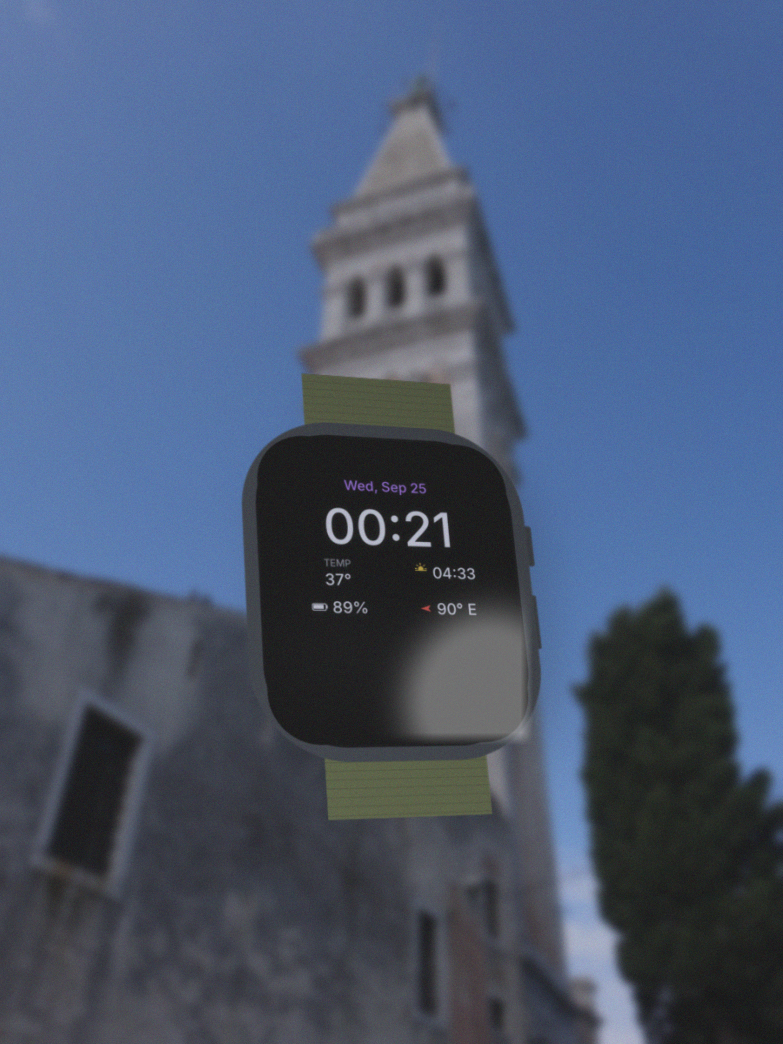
0:21
